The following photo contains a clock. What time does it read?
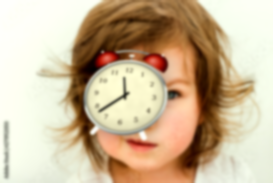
11:38
